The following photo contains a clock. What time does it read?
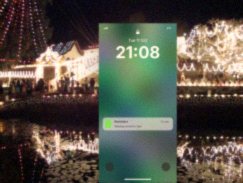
21:08
